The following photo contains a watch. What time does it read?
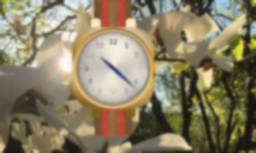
10:22
